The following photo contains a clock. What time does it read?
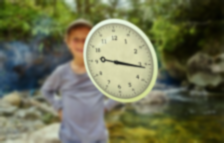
9:16
